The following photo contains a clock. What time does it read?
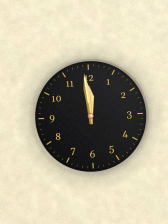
11:59
